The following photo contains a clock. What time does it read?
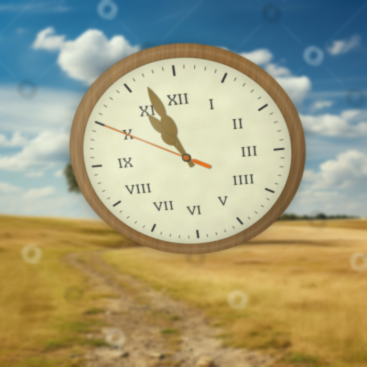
10:56:50
